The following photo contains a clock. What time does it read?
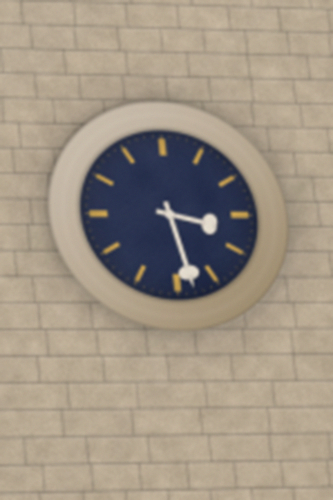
3:28
